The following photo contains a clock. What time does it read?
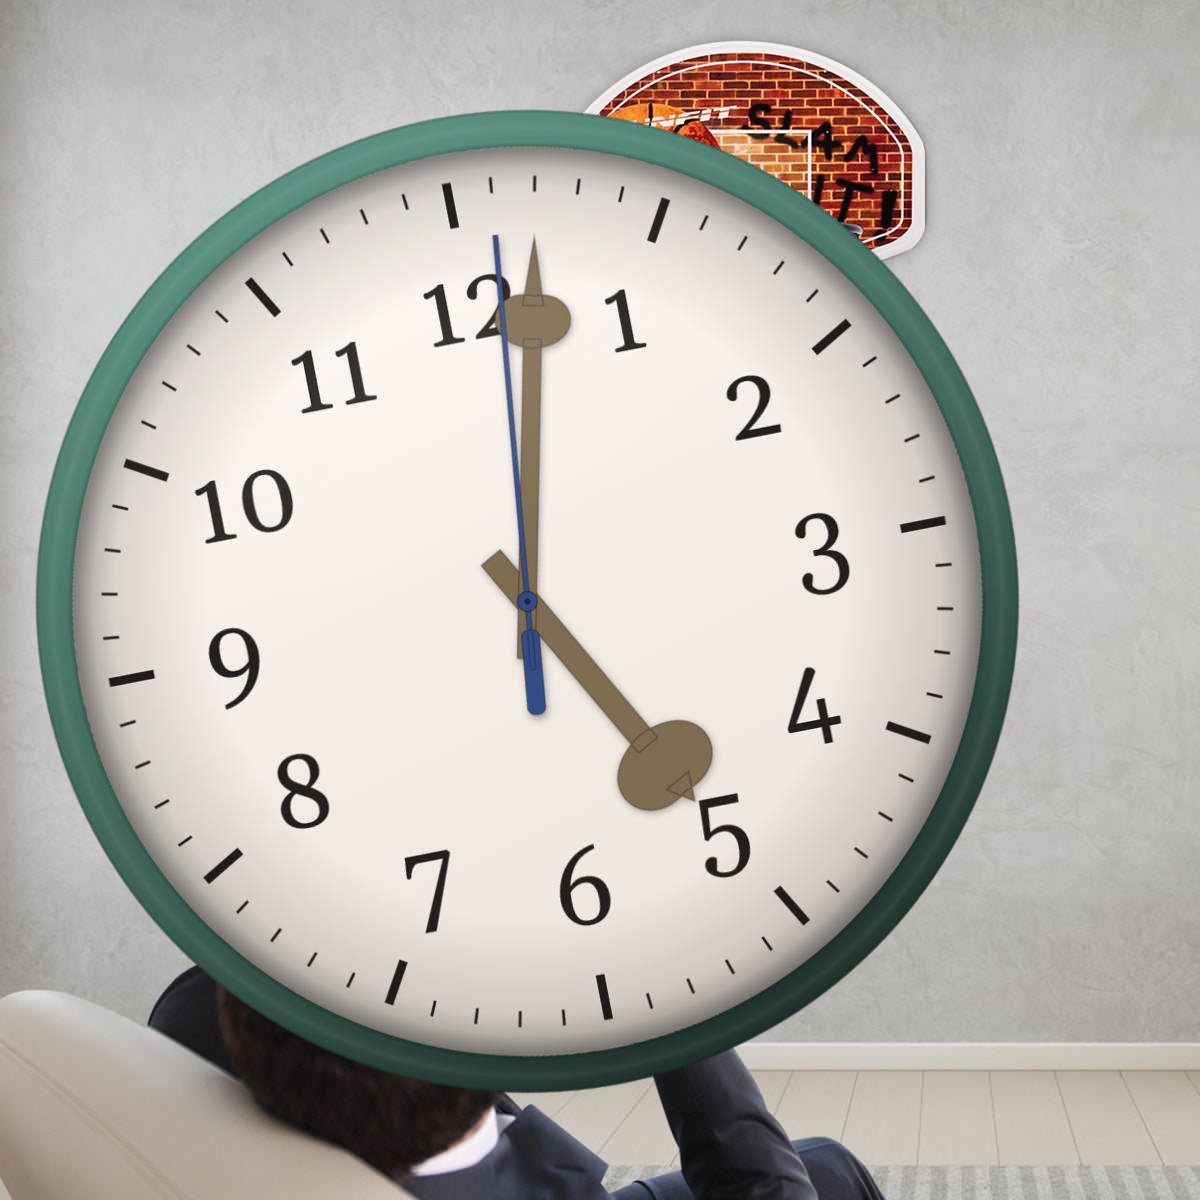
5:02:01
